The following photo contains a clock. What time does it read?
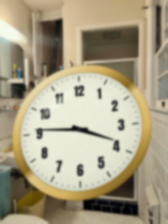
3:46
